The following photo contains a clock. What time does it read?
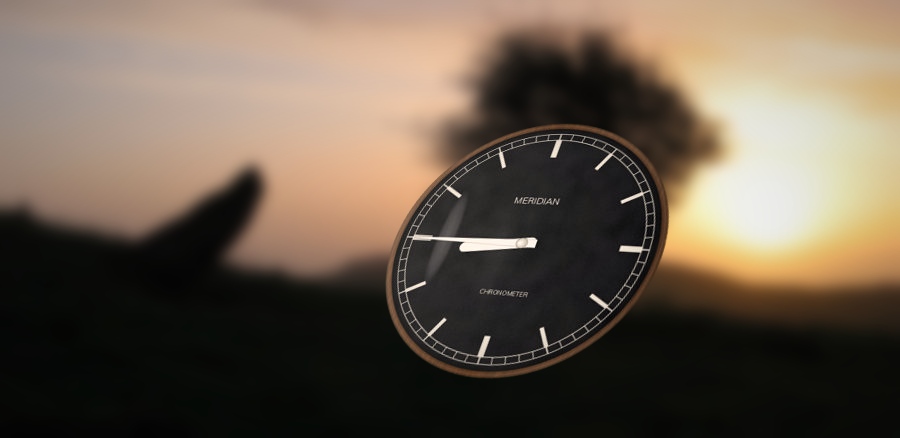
8:45
